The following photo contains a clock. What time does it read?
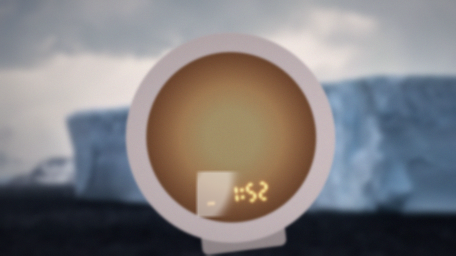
1:52
